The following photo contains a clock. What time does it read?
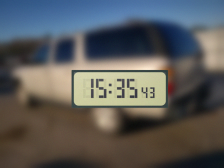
15:35:43
